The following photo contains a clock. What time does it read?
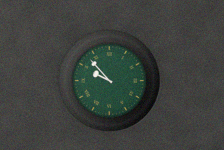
9:53
